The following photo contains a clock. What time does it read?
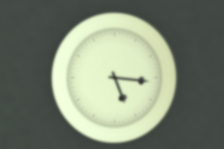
5:16
